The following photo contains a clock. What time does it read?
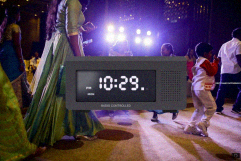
10:29
